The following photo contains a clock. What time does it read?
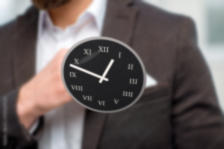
12:48
